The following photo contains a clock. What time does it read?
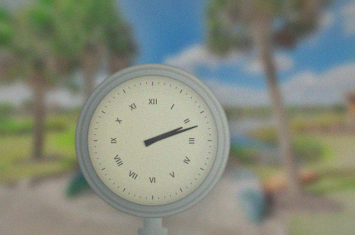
2:12
